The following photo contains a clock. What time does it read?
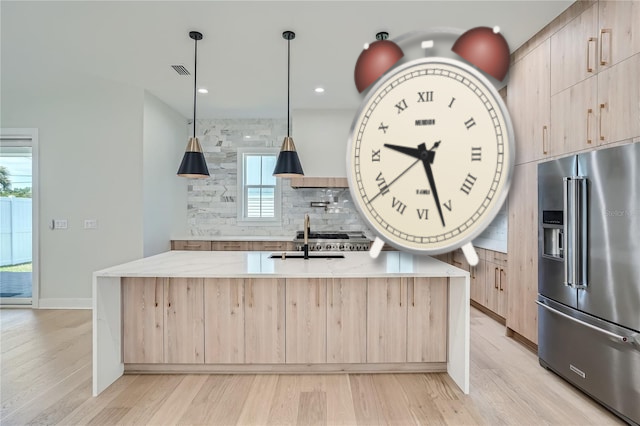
9:26:39
